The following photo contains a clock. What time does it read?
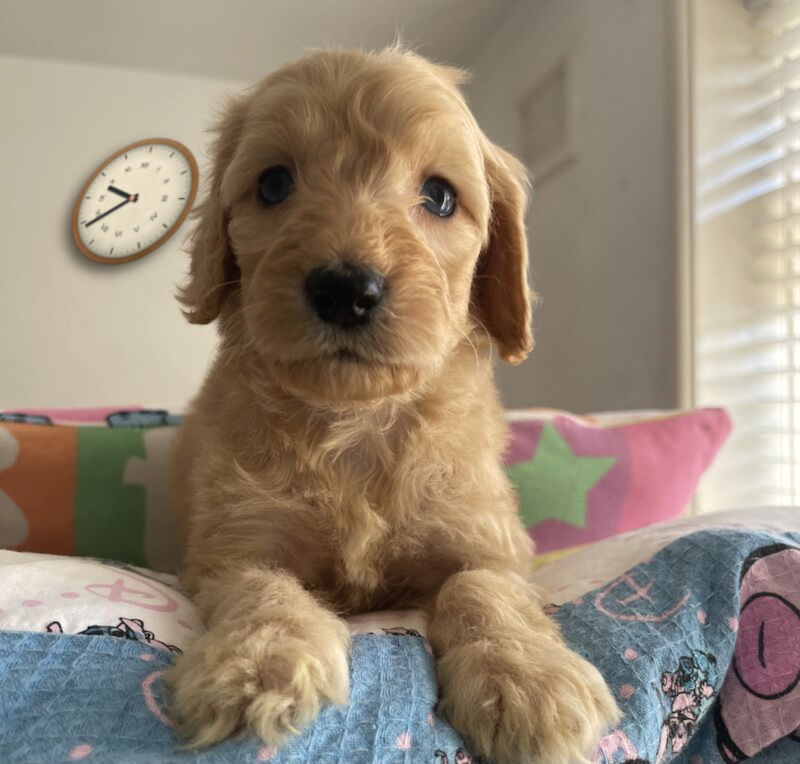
9:39
